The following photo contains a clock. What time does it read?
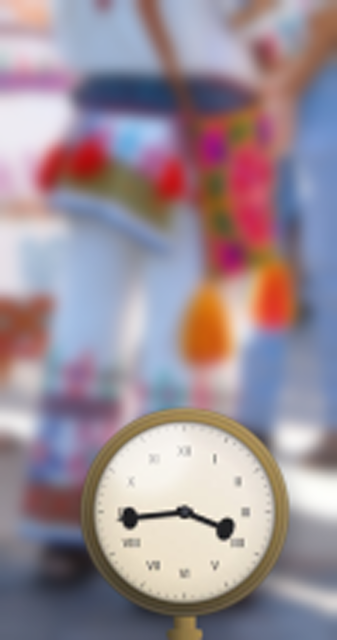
3:44
